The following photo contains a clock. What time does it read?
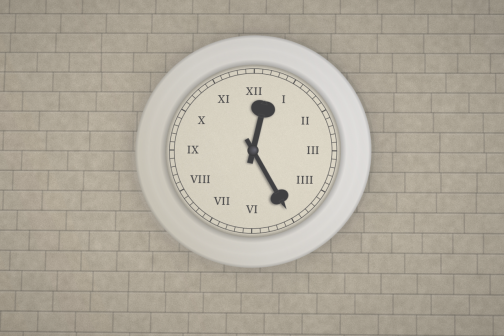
12:25
